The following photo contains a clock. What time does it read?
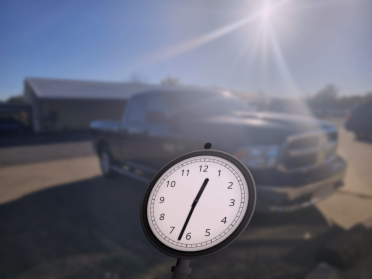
12:32
